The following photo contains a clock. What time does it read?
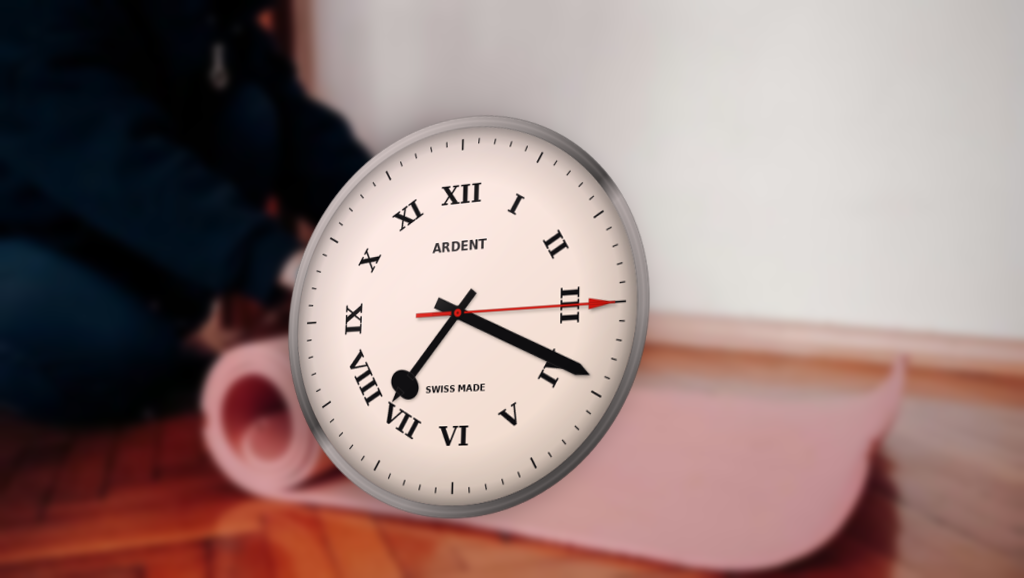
7:19:15
